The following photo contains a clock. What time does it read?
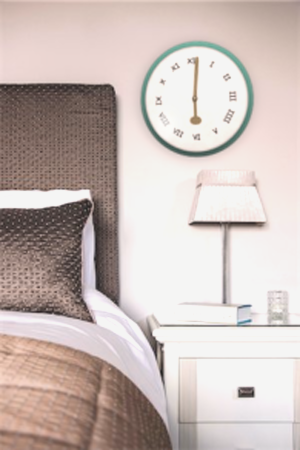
6:01
